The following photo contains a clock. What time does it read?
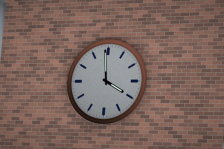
3:59
